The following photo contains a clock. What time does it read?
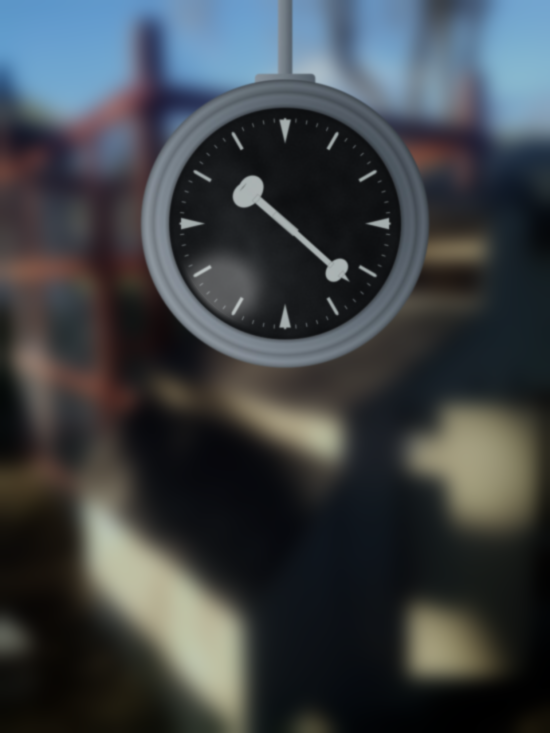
10:22
